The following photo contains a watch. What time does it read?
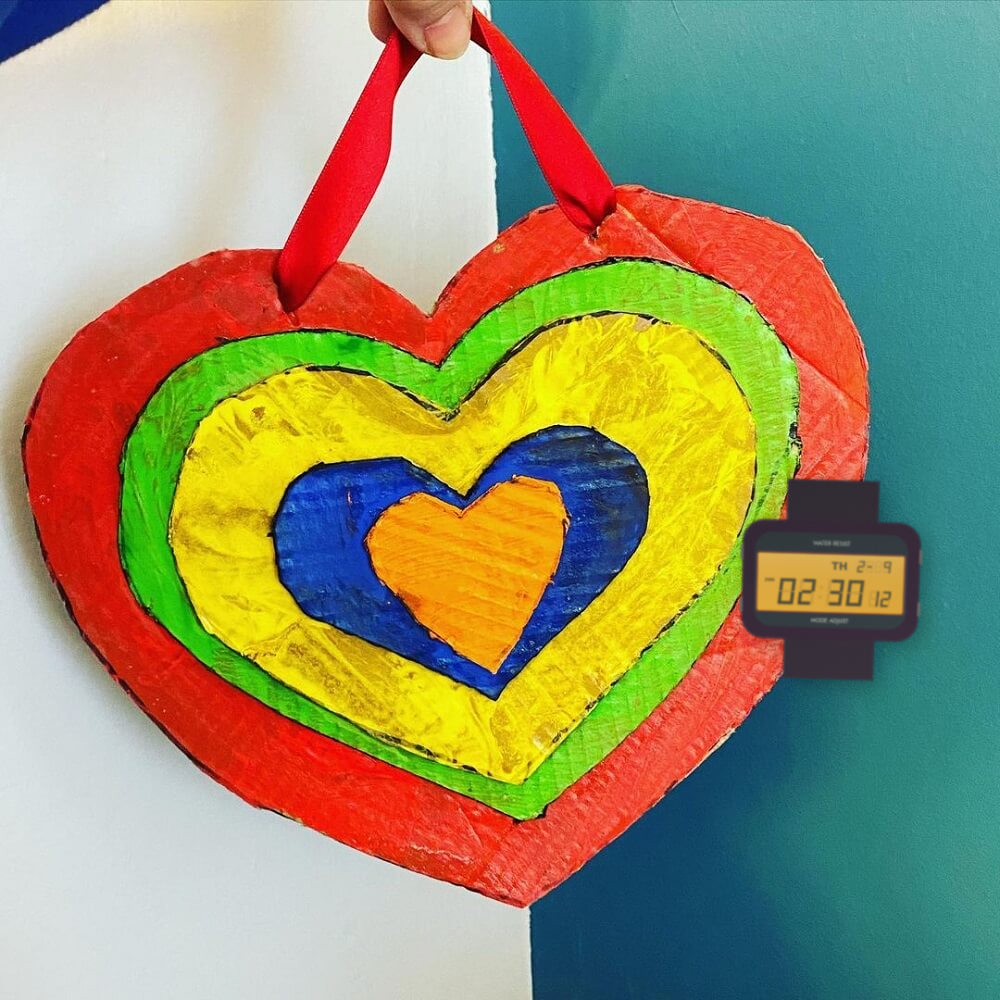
2:30:12
